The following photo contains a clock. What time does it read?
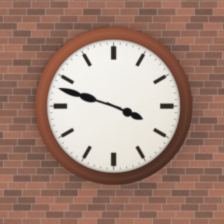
3:48
